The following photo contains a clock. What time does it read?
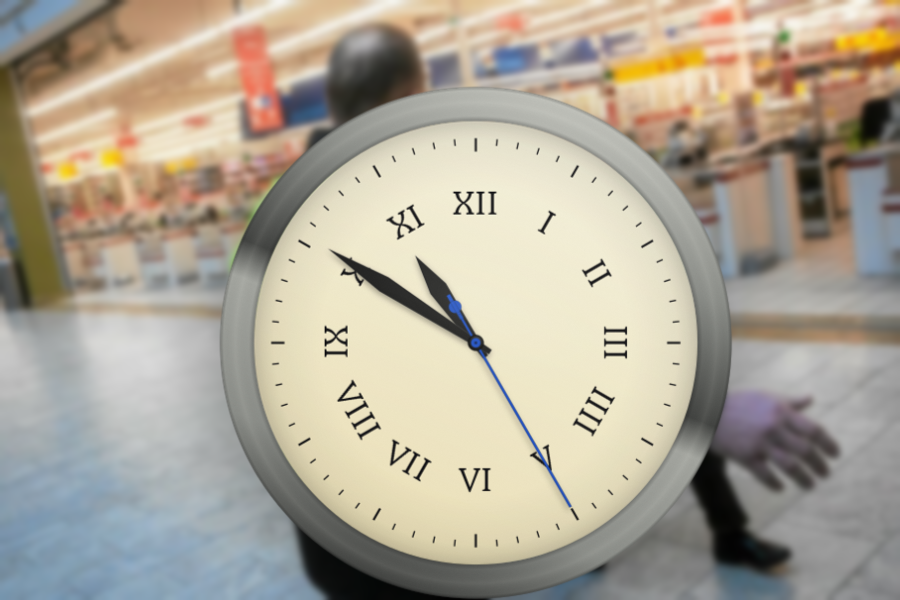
10:50:25
